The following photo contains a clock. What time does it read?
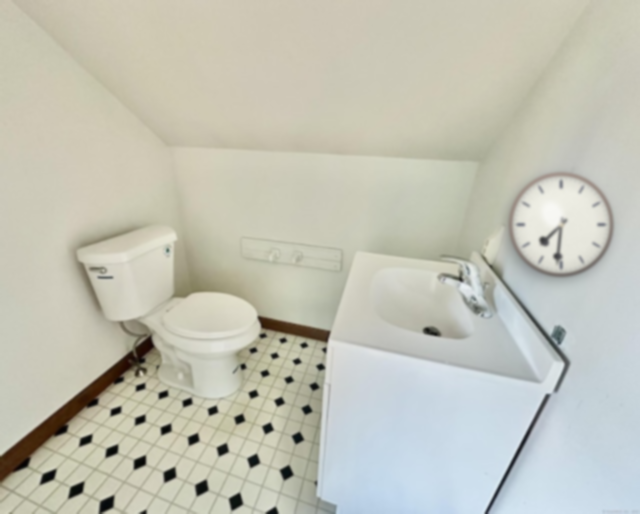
7:31
